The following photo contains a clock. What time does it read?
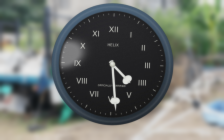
4:29
